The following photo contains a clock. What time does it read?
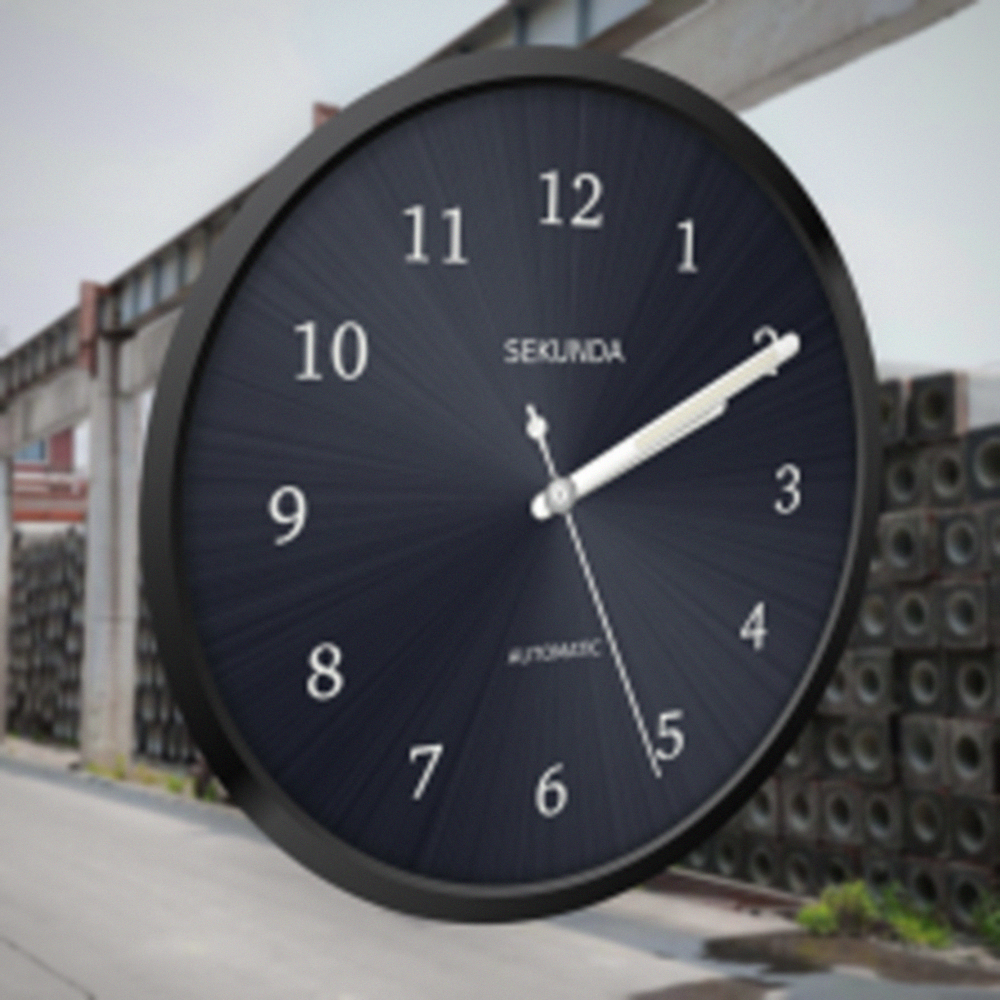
2:10:26
